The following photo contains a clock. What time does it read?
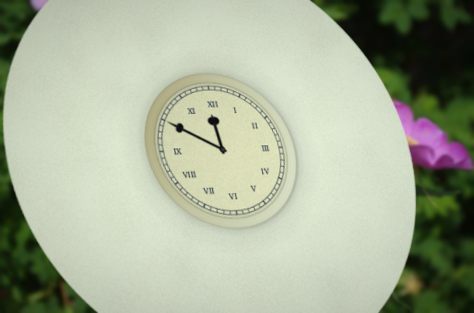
11:50
